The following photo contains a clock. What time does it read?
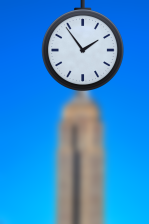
1:54
